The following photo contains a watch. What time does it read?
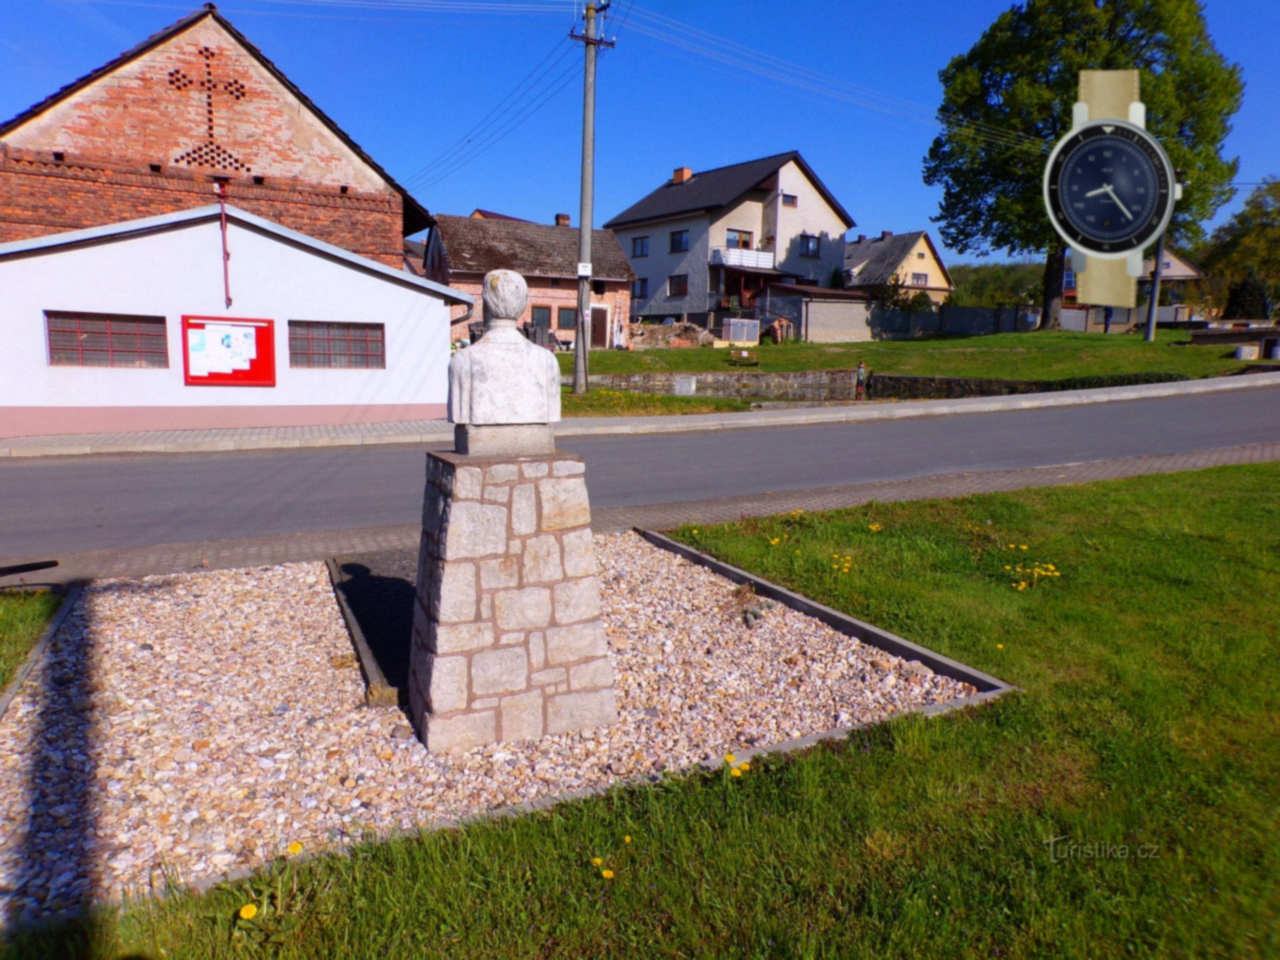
8:23
